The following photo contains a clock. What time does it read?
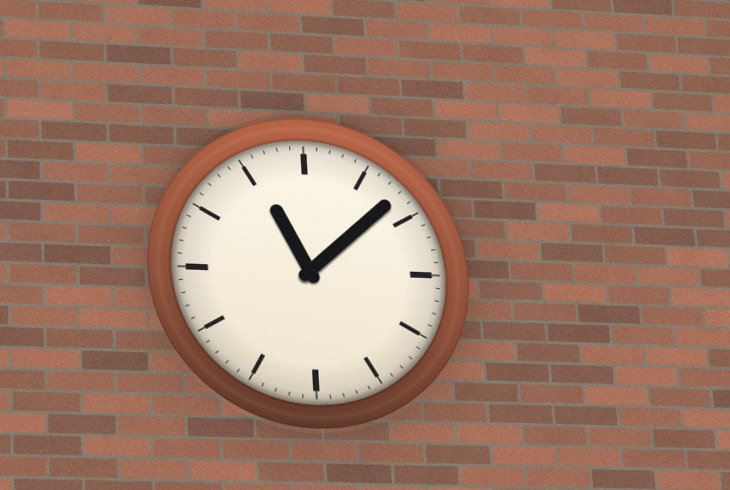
11:08
